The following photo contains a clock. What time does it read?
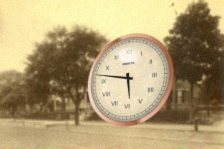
5:47
